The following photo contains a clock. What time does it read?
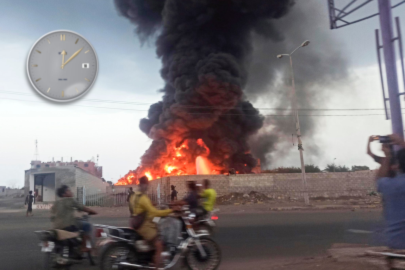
12:08
